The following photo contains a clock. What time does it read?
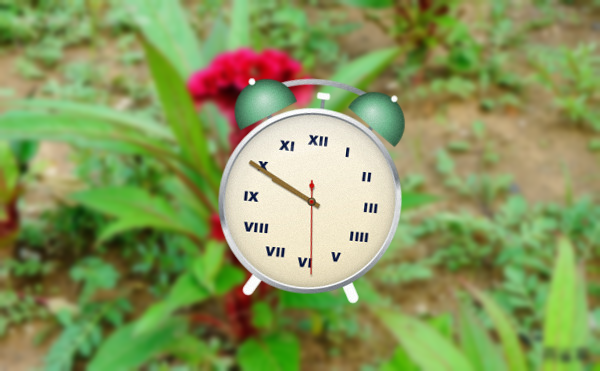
9:49:29
